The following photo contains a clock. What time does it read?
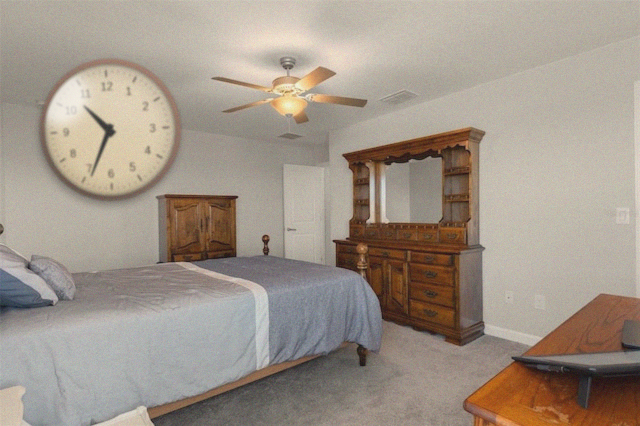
10:34
